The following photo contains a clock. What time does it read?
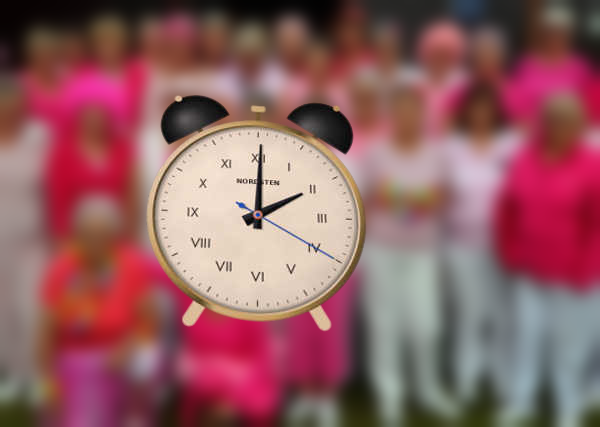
2:00:20
